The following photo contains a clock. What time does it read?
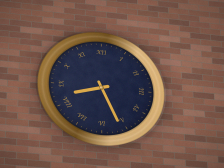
8:26
